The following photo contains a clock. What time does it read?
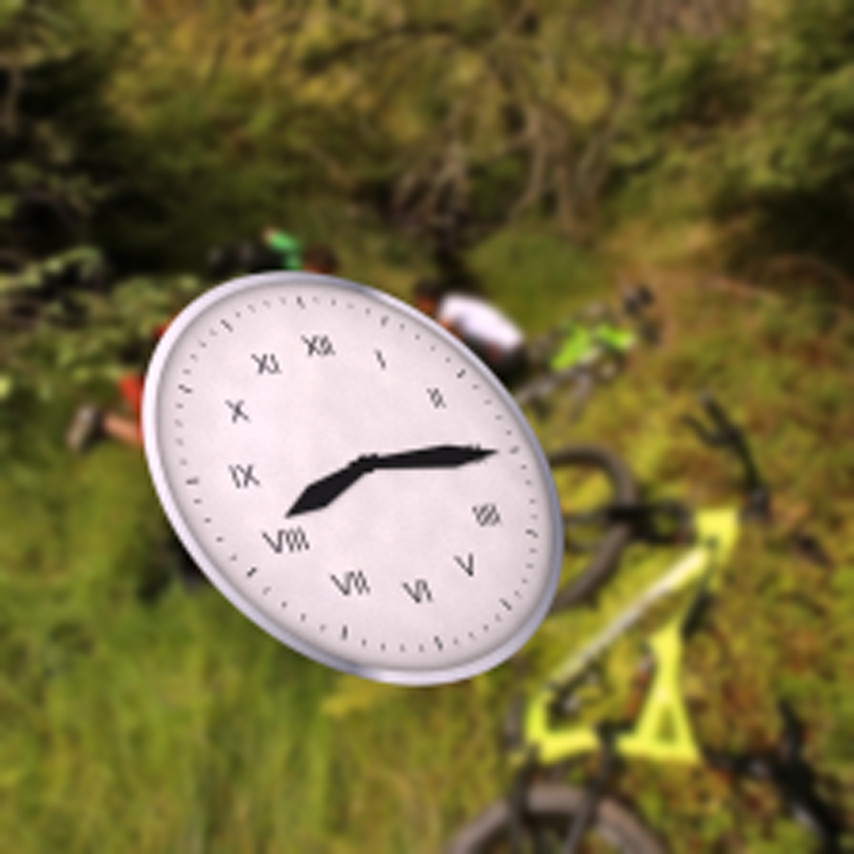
8:15
